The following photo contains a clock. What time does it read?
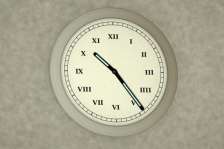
10:24
